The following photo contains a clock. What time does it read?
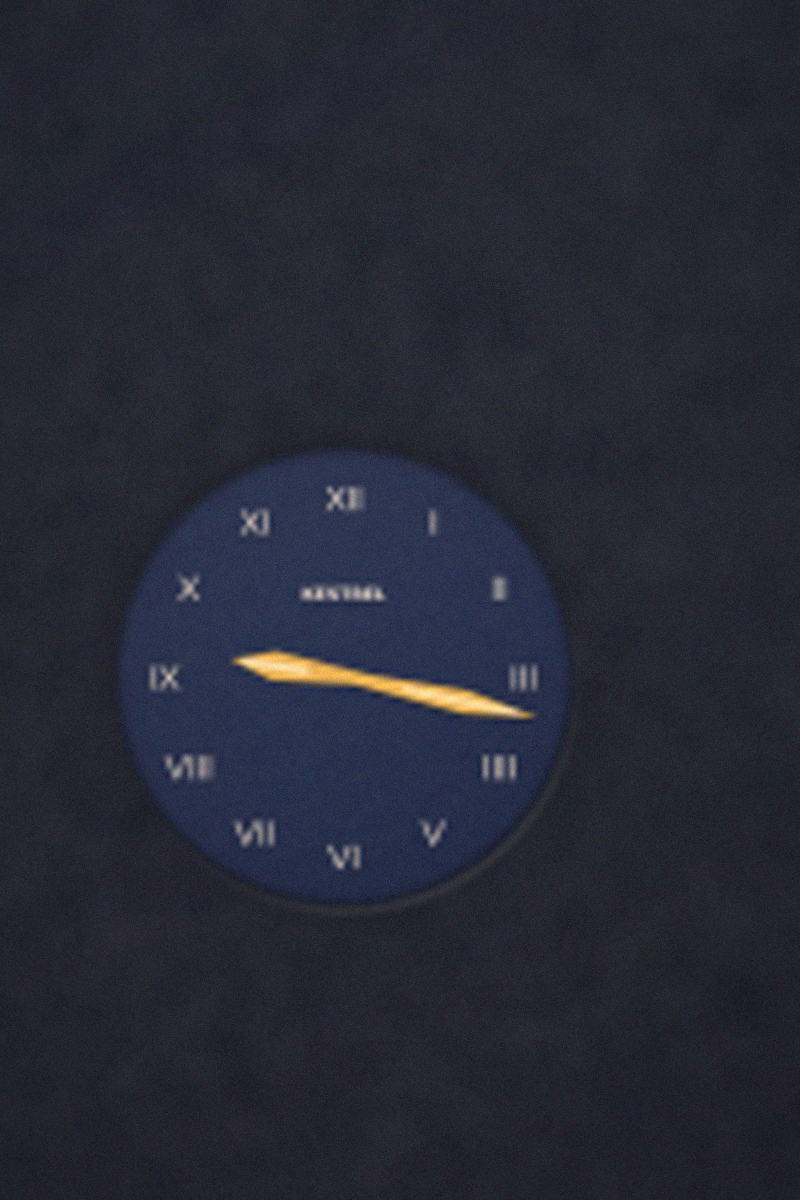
9:17
